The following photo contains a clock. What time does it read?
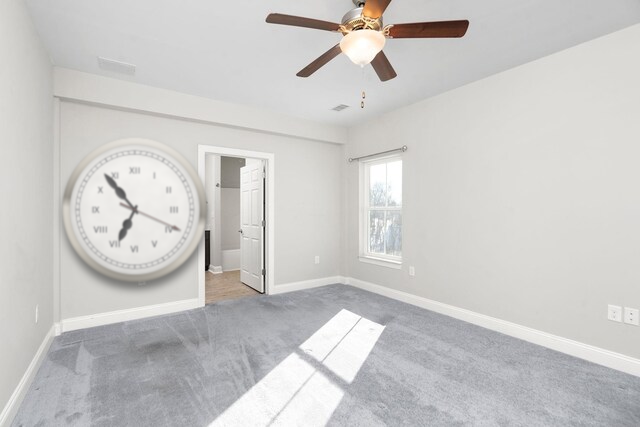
6:53:19
